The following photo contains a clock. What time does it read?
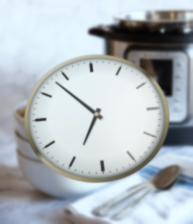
6:53
